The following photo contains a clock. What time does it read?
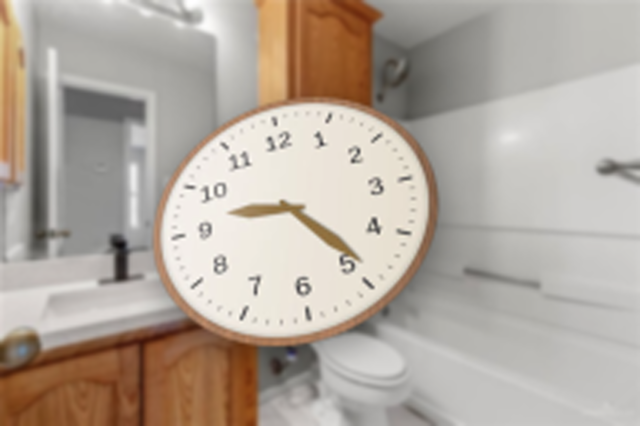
9:24
